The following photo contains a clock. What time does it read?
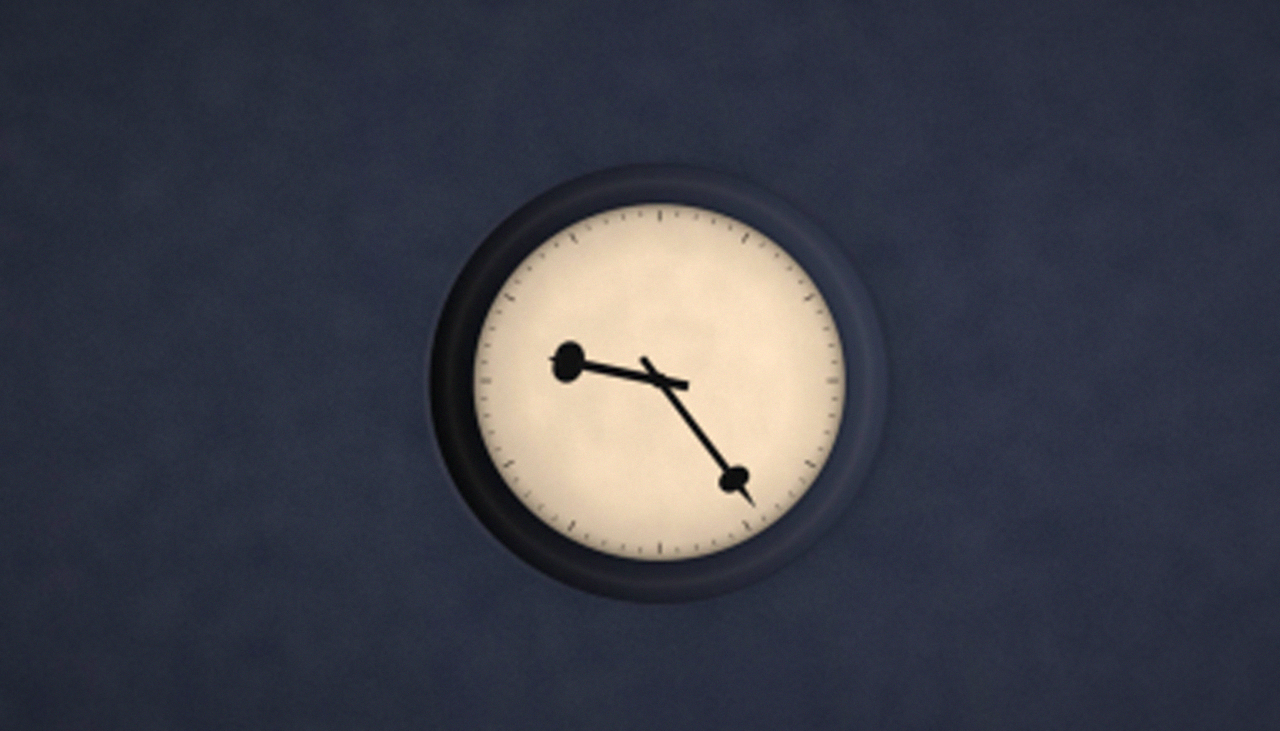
9:24
